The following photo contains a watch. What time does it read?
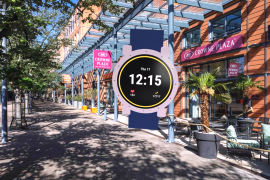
12:15
